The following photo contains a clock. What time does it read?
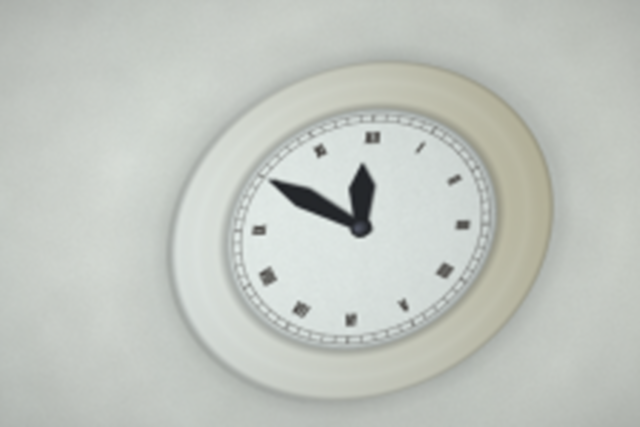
11:50
